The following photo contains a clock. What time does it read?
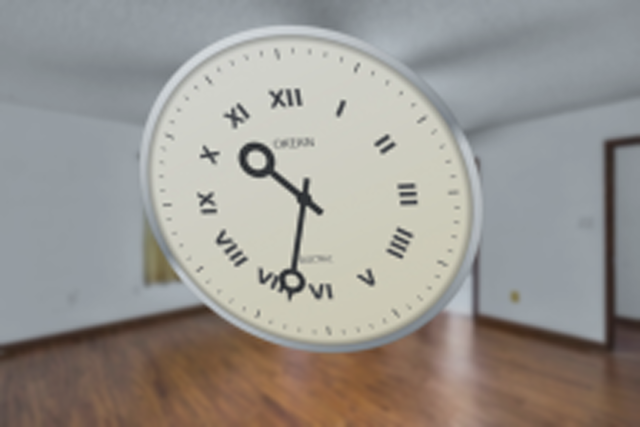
10:33
